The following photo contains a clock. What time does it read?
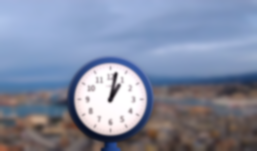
1:02
